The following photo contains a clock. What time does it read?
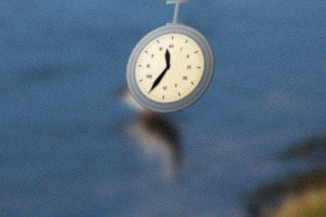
11:35
